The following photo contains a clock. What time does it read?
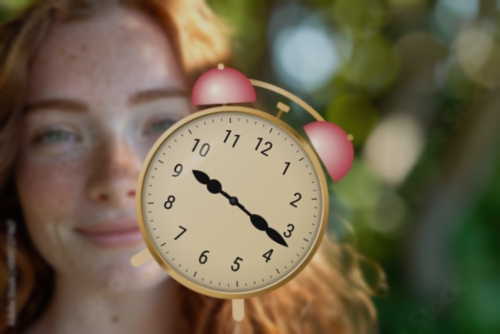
9:17
